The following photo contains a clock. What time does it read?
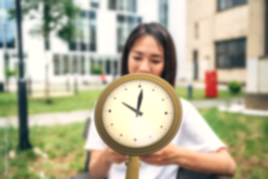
10:01
